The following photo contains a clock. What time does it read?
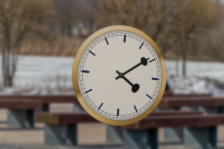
4:09
